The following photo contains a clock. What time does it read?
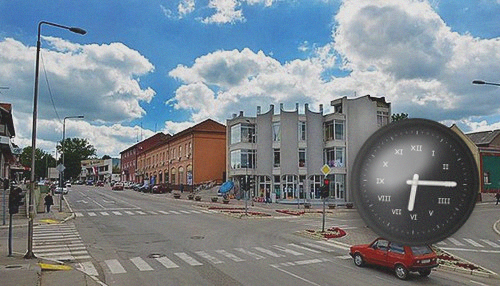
6:15
